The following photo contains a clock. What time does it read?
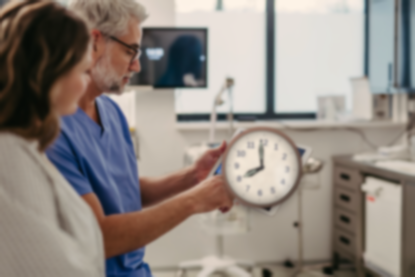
7:59
